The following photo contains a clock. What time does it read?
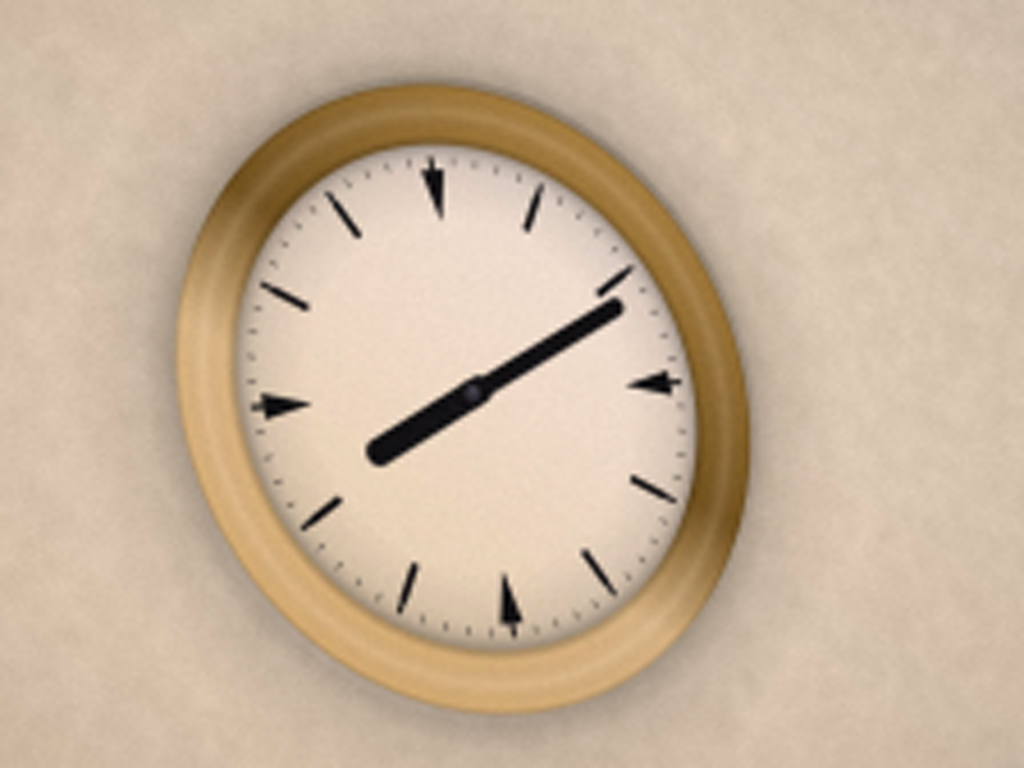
8:11
